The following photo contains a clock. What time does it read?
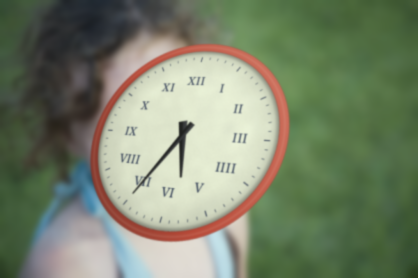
5:35
